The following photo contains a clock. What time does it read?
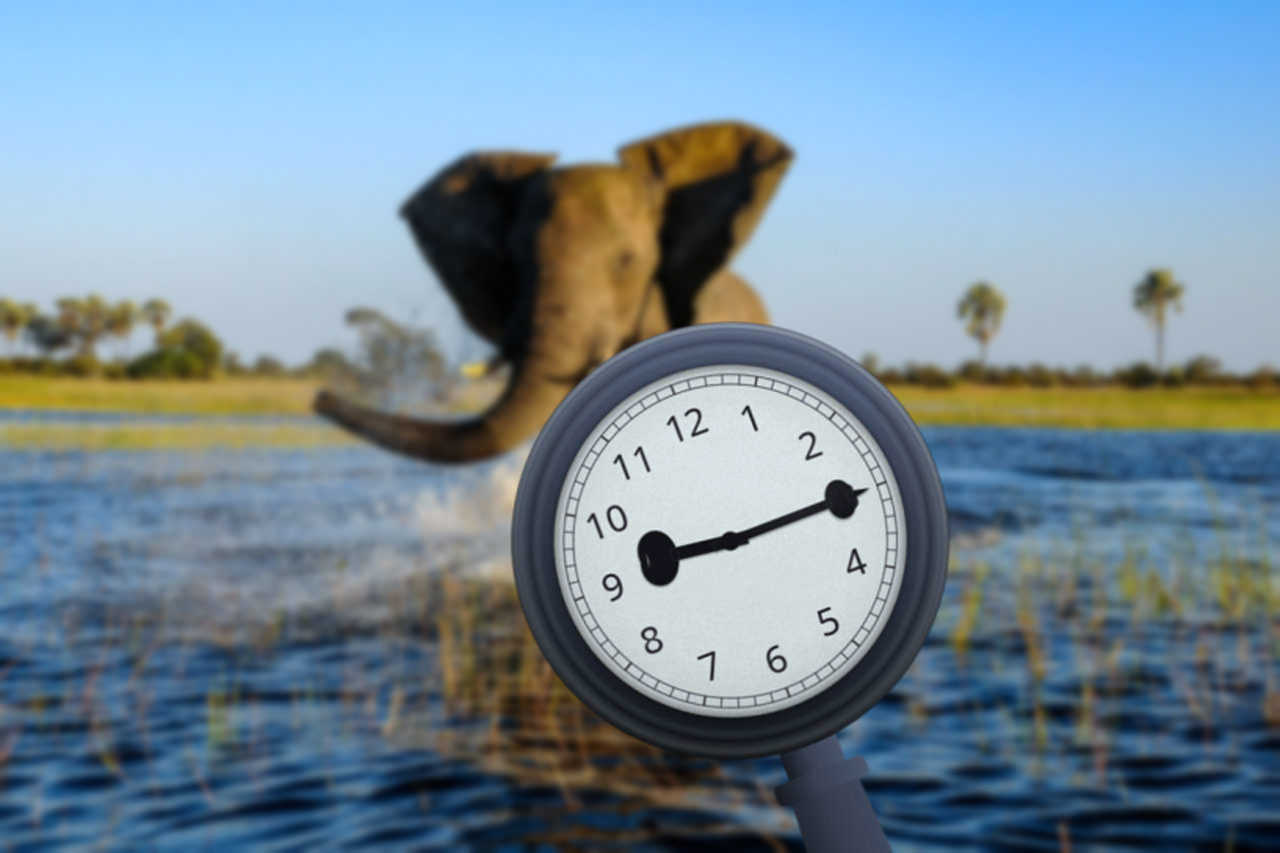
9:15
